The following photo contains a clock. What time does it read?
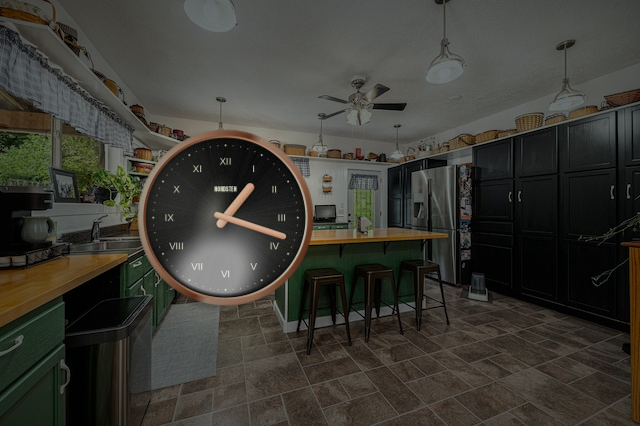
1:18
